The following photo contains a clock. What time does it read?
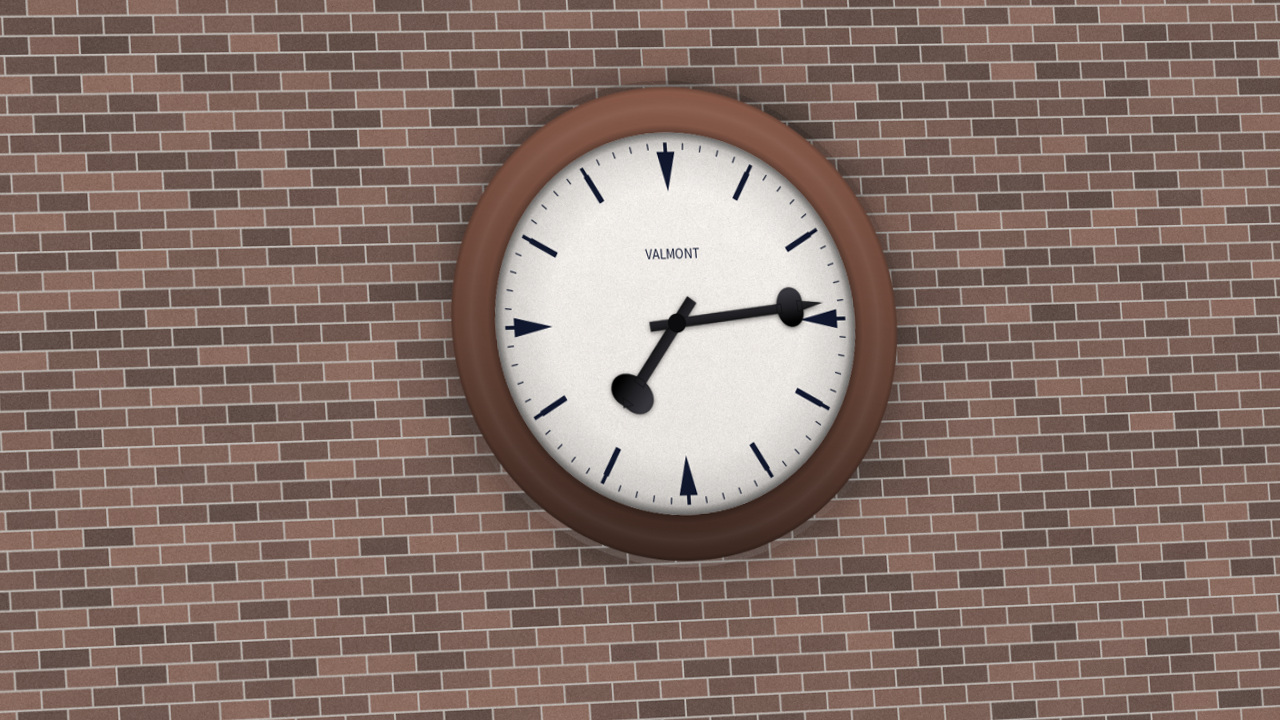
7:14
